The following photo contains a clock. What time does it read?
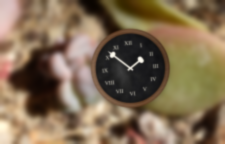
1:52
